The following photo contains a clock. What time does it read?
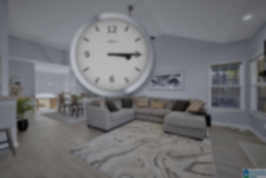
3:15
